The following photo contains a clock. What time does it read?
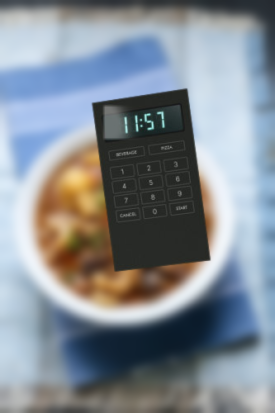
11:57
